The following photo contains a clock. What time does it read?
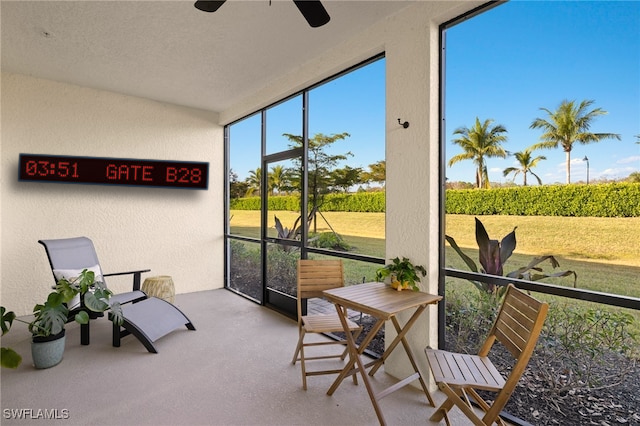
3:51
